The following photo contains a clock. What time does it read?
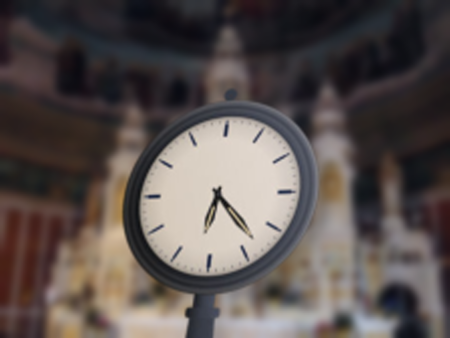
6:23
